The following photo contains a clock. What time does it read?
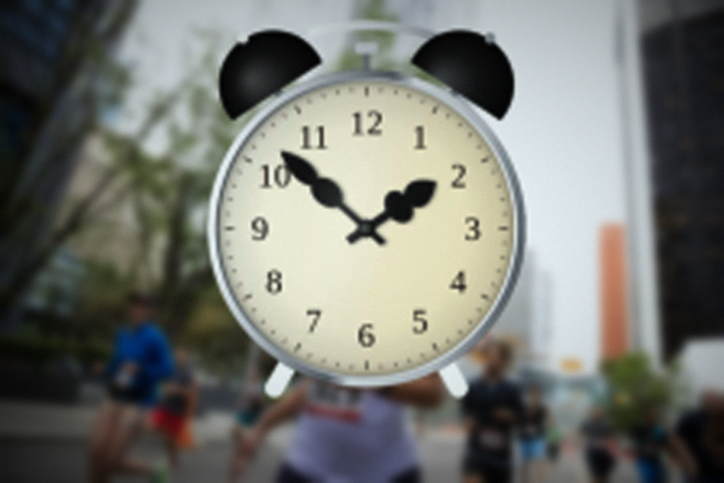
1:52
